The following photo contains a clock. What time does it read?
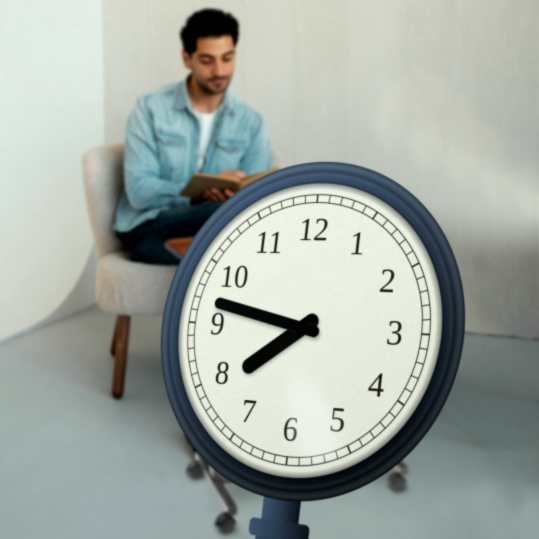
7:47
